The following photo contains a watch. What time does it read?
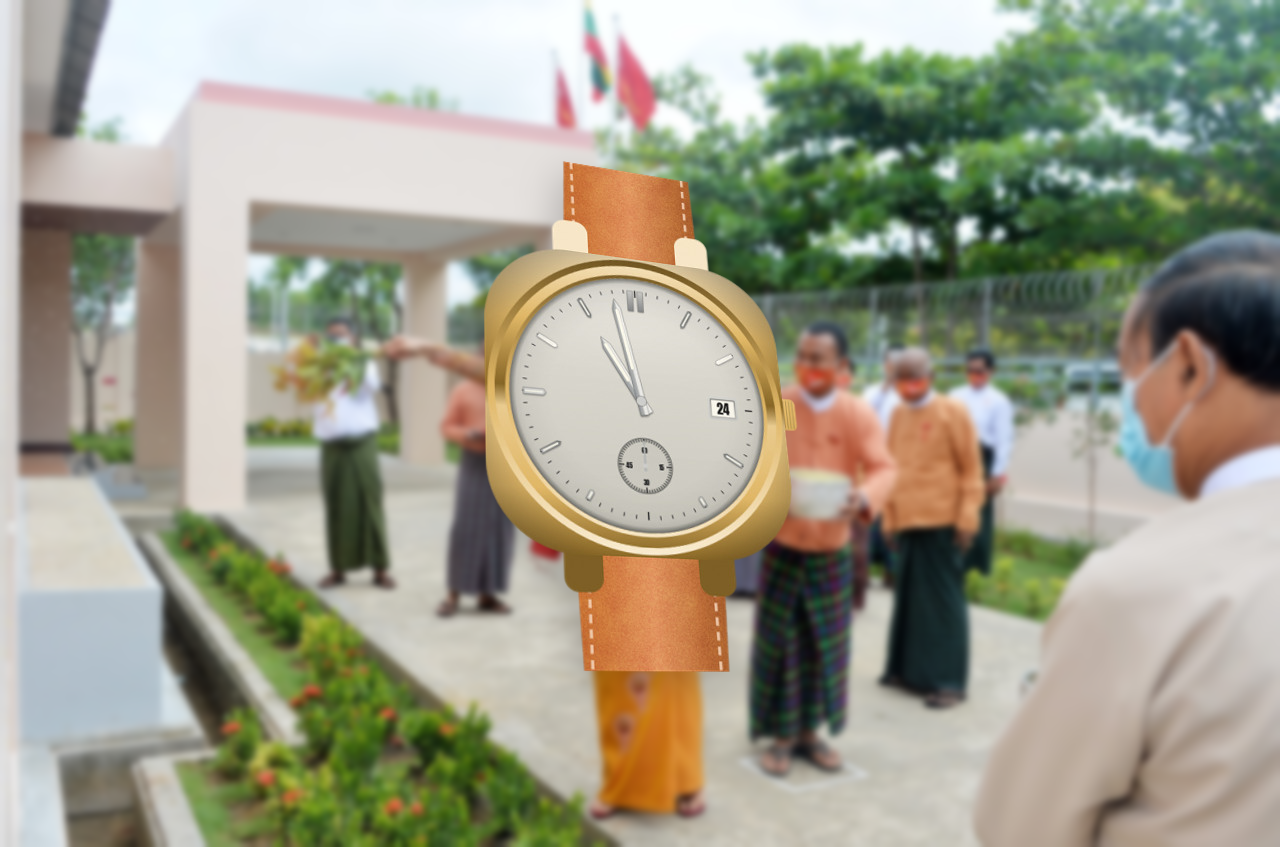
10:58
